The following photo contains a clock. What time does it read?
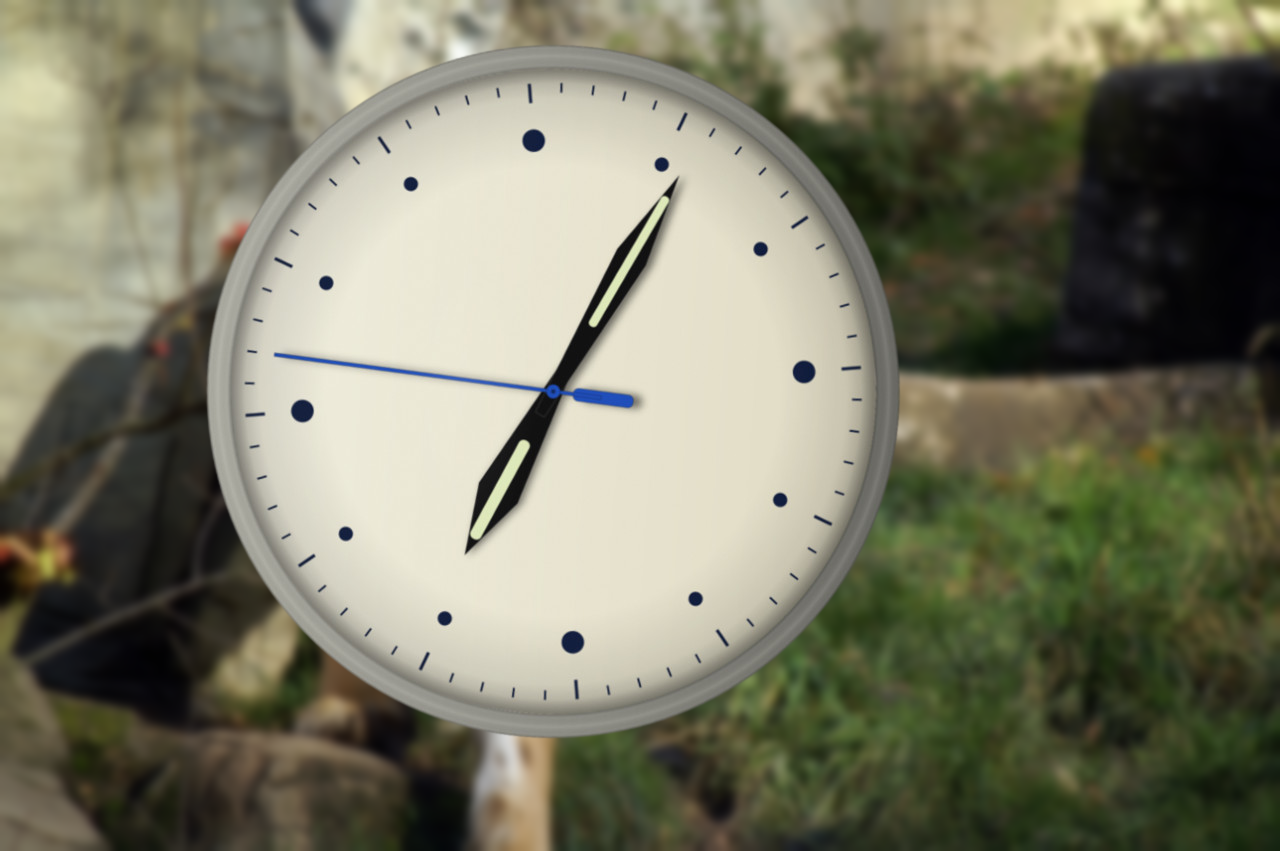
7:05:47
